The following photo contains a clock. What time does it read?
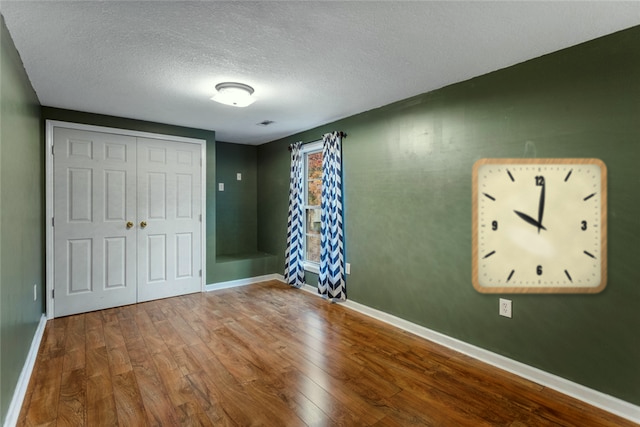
10:01
